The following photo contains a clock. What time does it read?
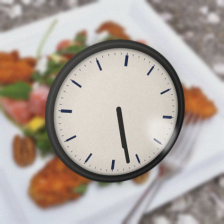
5:27
